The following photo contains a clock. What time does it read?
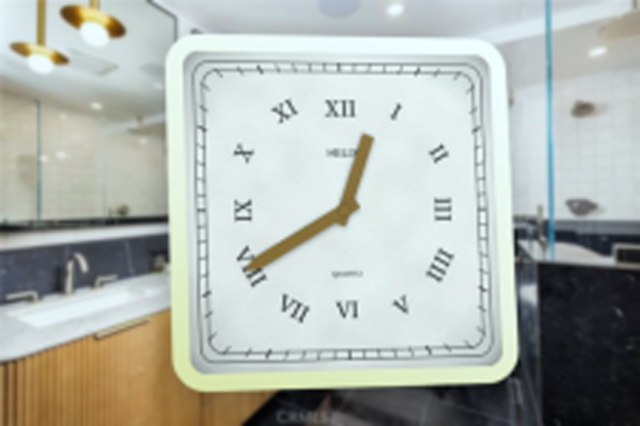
12:40
